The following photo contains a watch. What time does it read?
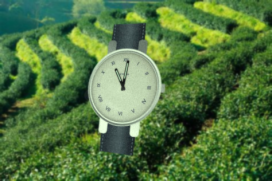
11:01
